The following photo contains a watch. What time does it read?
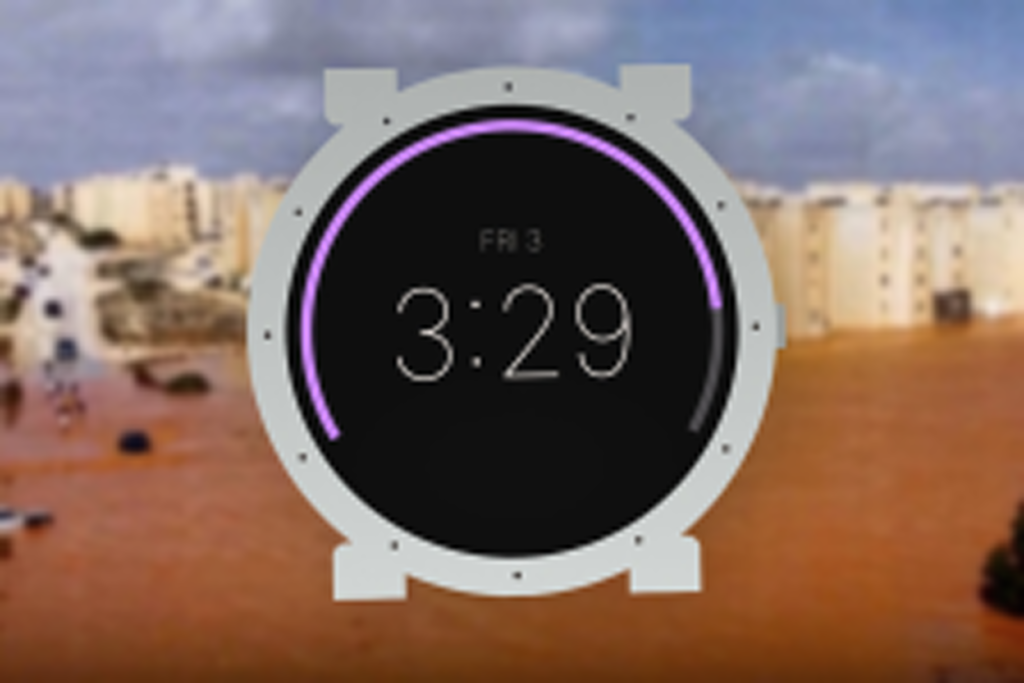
3:29
